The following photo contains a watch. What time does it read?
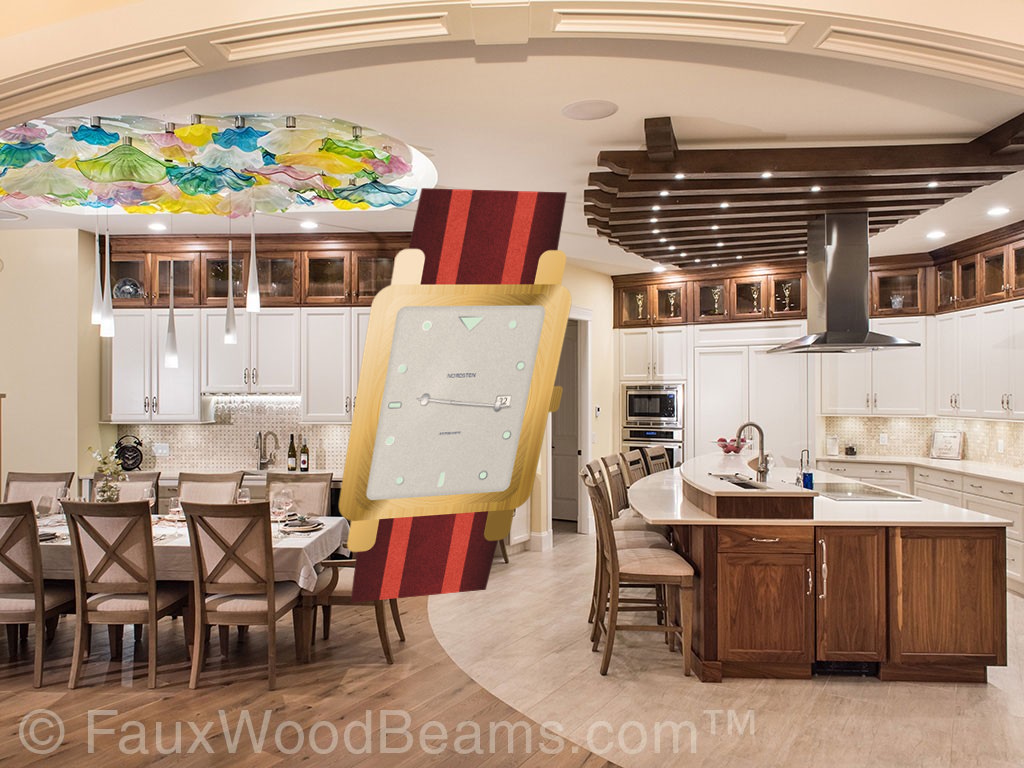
9:16
